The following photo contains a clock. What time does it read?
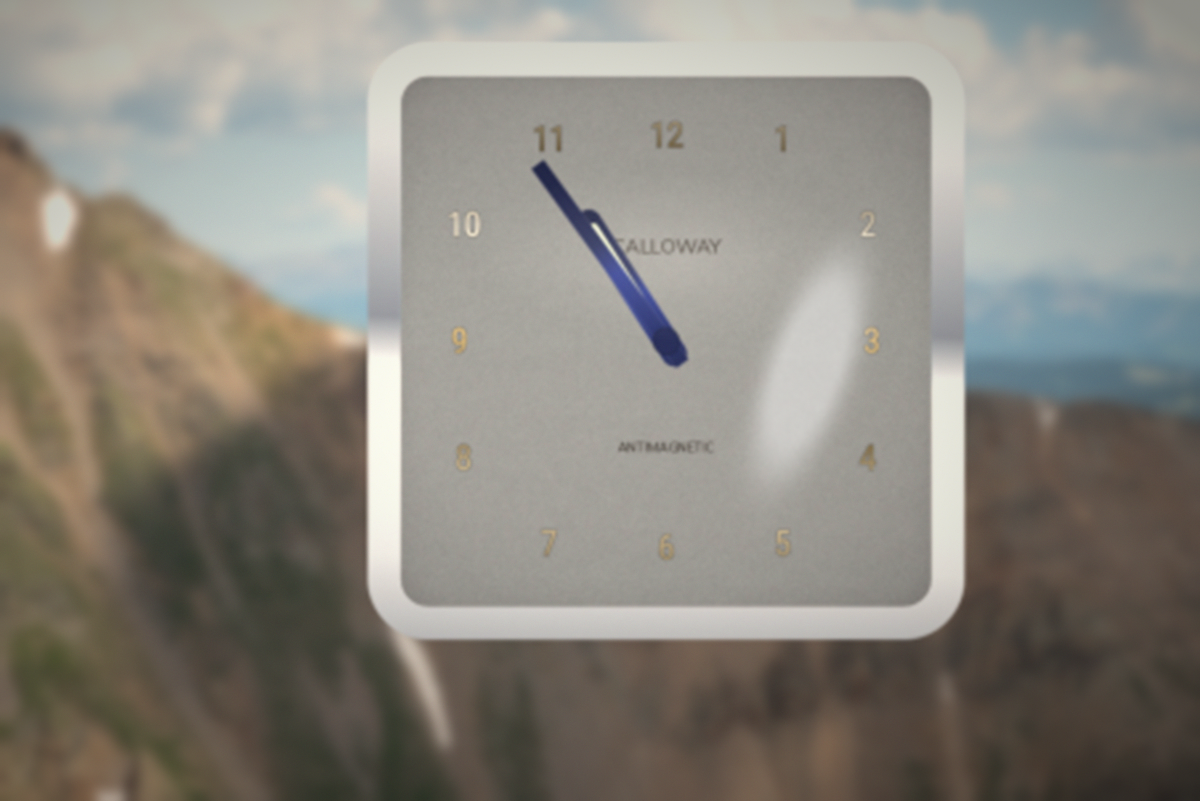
10:54
